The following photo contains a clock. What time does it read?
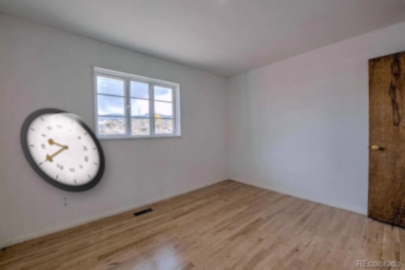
9:40
